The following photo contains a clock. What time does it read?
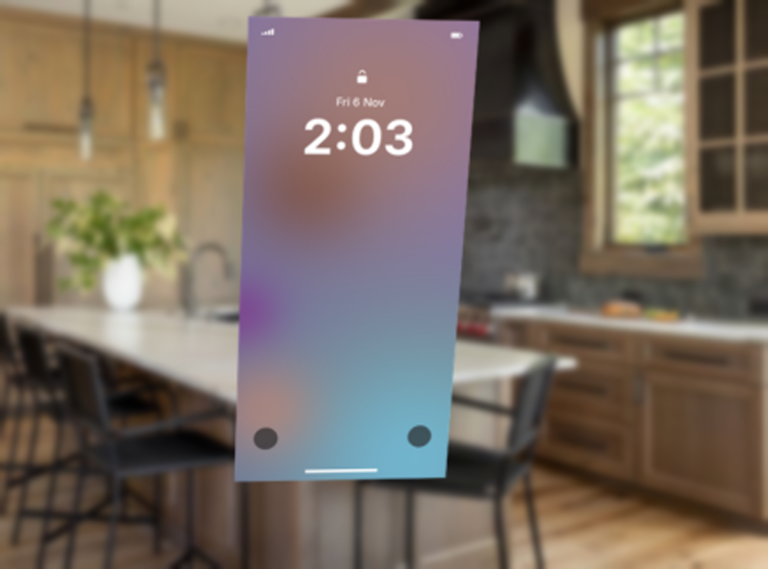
2:03
